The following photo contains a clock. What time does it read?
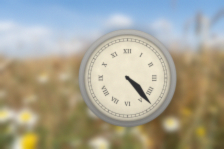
4:23
